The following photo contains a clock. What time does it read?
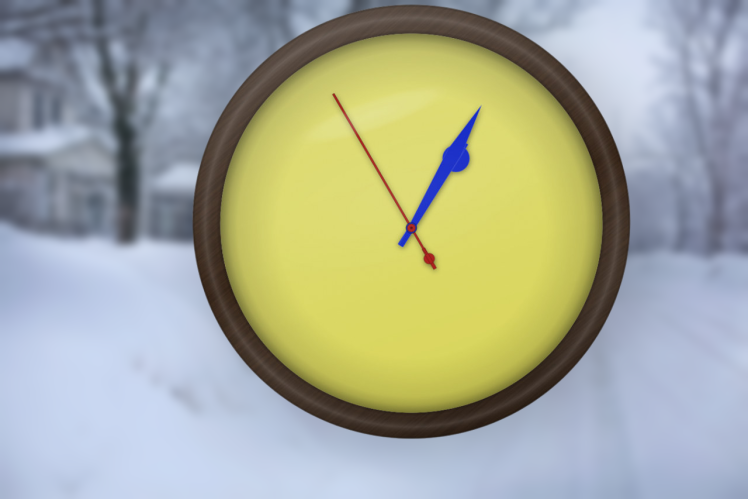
1:04:55
